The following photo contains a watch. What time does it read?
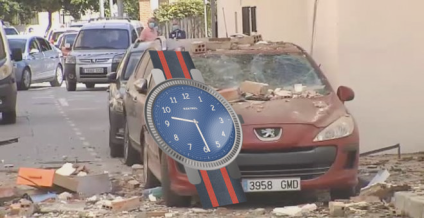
9:29
